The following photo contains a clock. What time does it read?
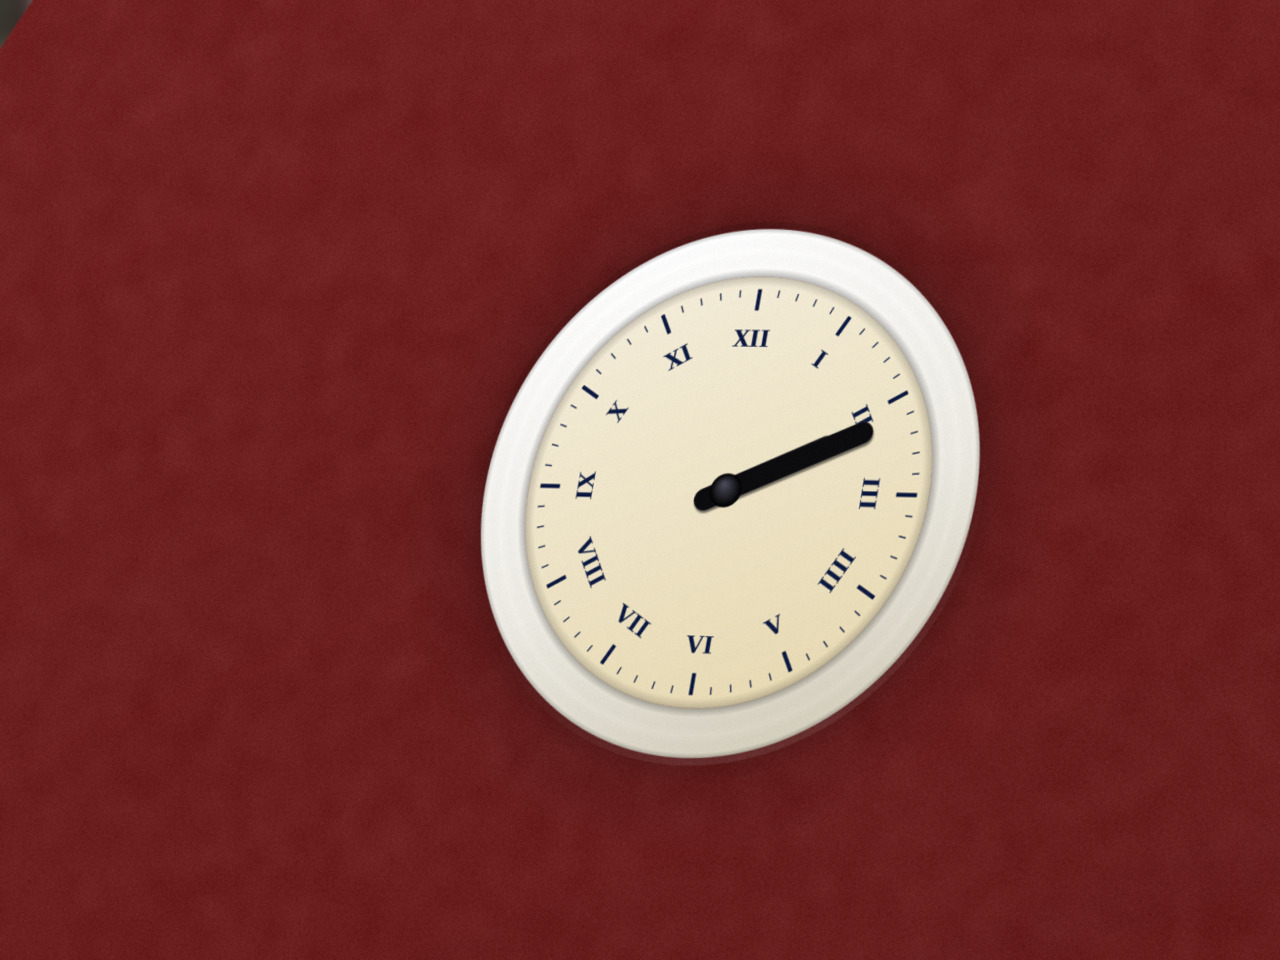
2:11
